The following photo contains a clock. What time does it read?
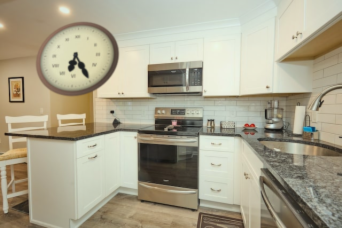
6:25
